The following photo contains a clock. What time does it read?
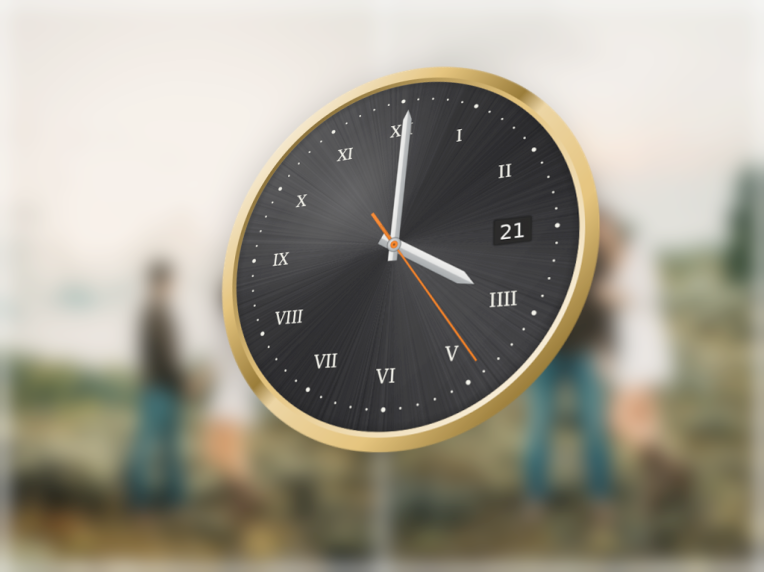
4:00:24
